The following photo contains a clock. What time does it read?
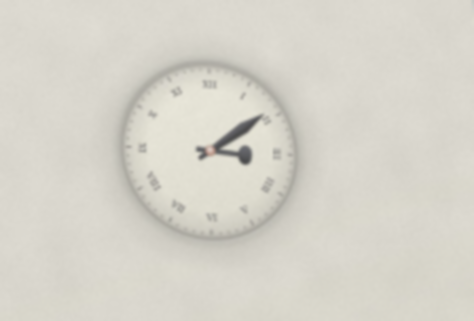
3:09
